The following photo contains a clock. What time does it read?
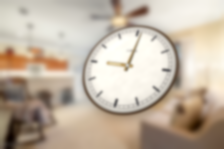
9:01
